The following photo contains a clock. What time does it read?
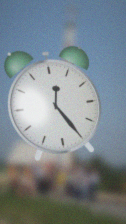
12:25
